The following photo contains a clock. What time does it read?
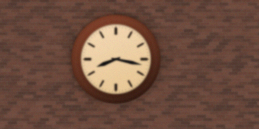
8:17
